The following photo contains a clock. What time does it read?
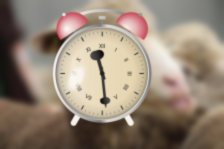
11:29
